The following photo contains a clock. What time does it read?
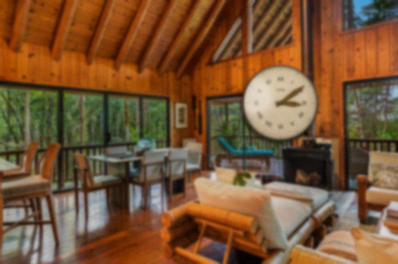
3:09
